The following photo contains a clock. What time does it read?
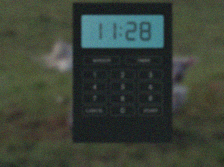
11:28
